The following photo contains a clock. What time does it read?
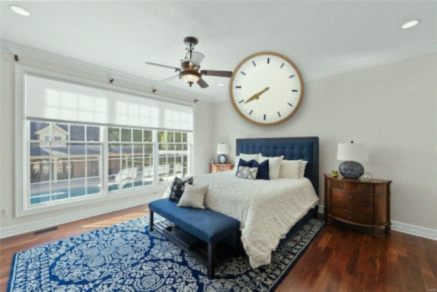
7:39
